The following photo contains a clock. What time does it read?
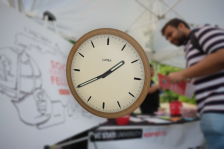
1:40
